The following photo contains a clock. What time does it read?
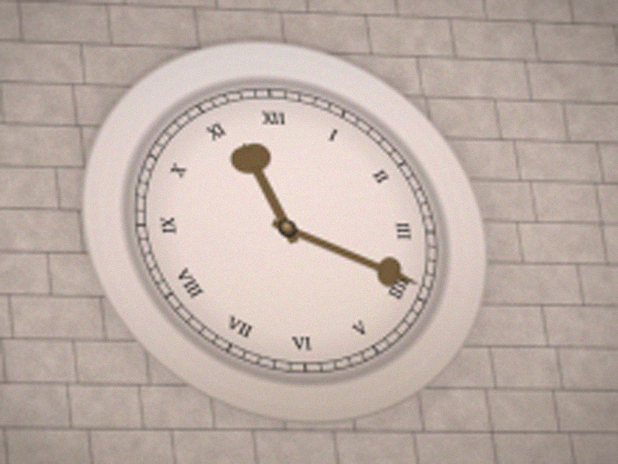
11:19
